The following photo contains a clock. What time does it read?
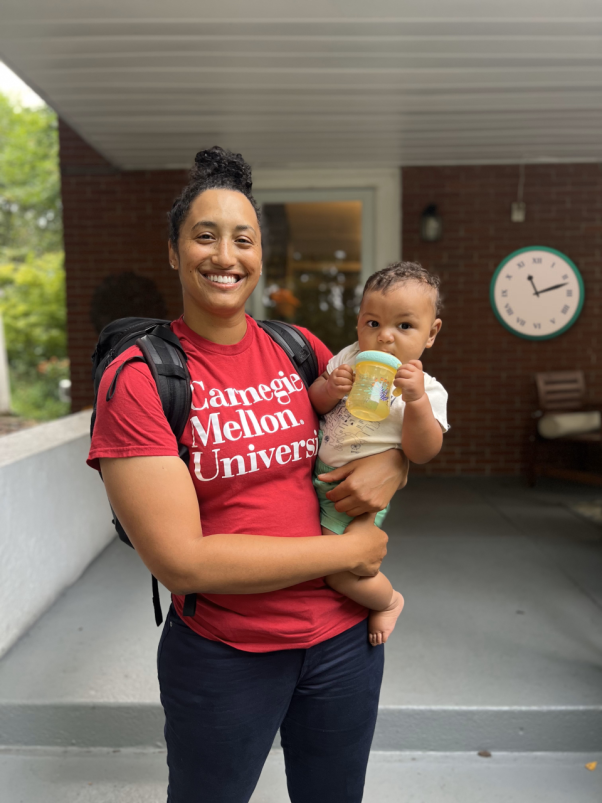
11:12
